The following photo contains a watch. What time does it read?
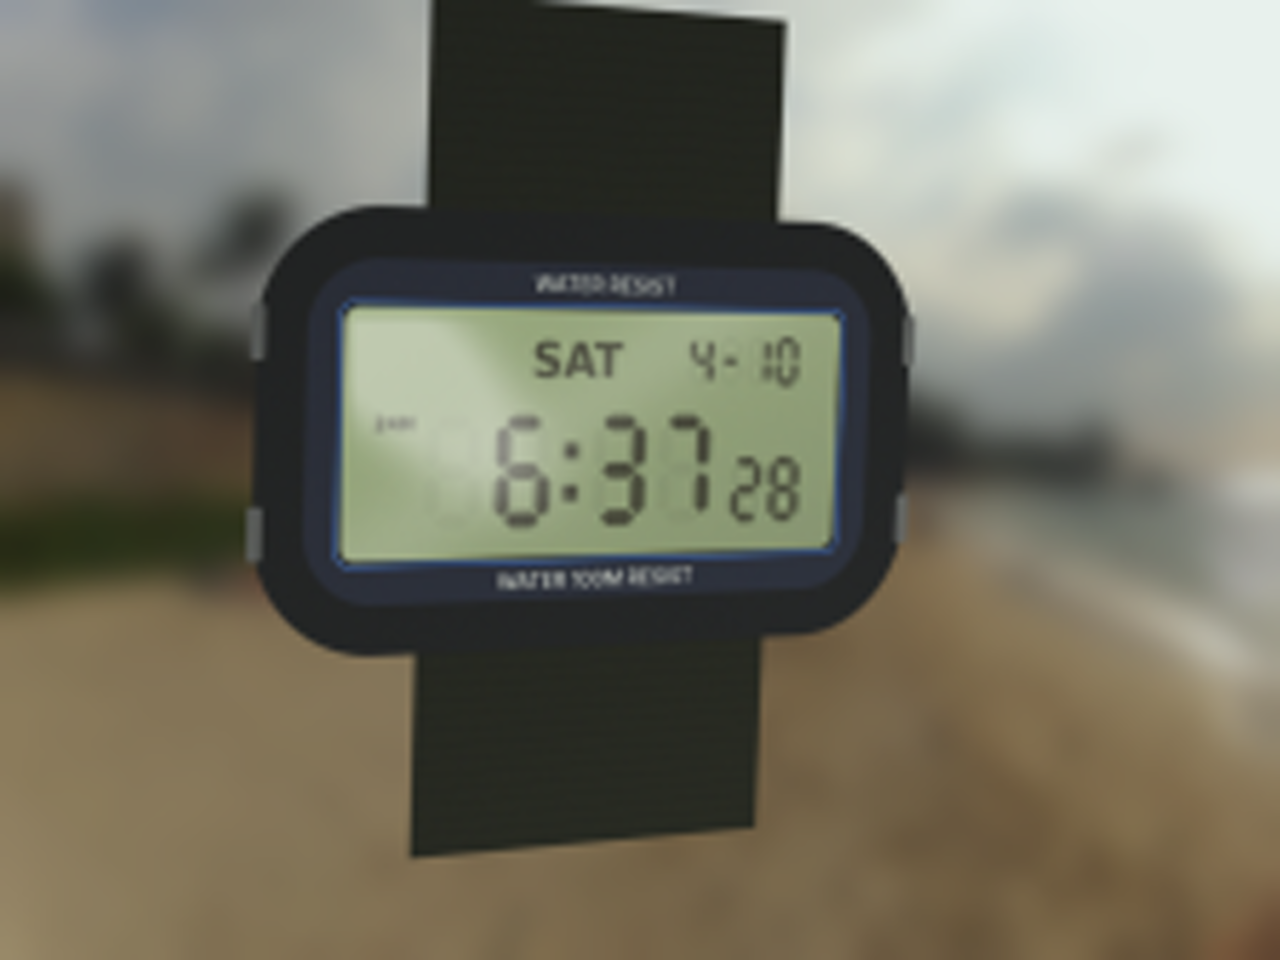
6:37:28
